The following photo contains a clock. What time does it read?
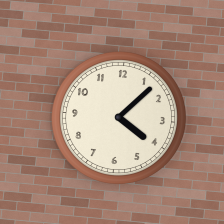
4:07
